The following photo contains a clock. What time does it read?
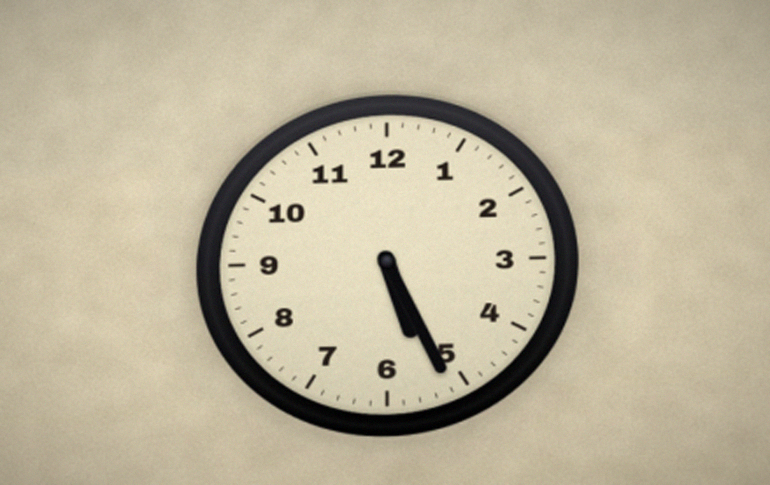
5:26
